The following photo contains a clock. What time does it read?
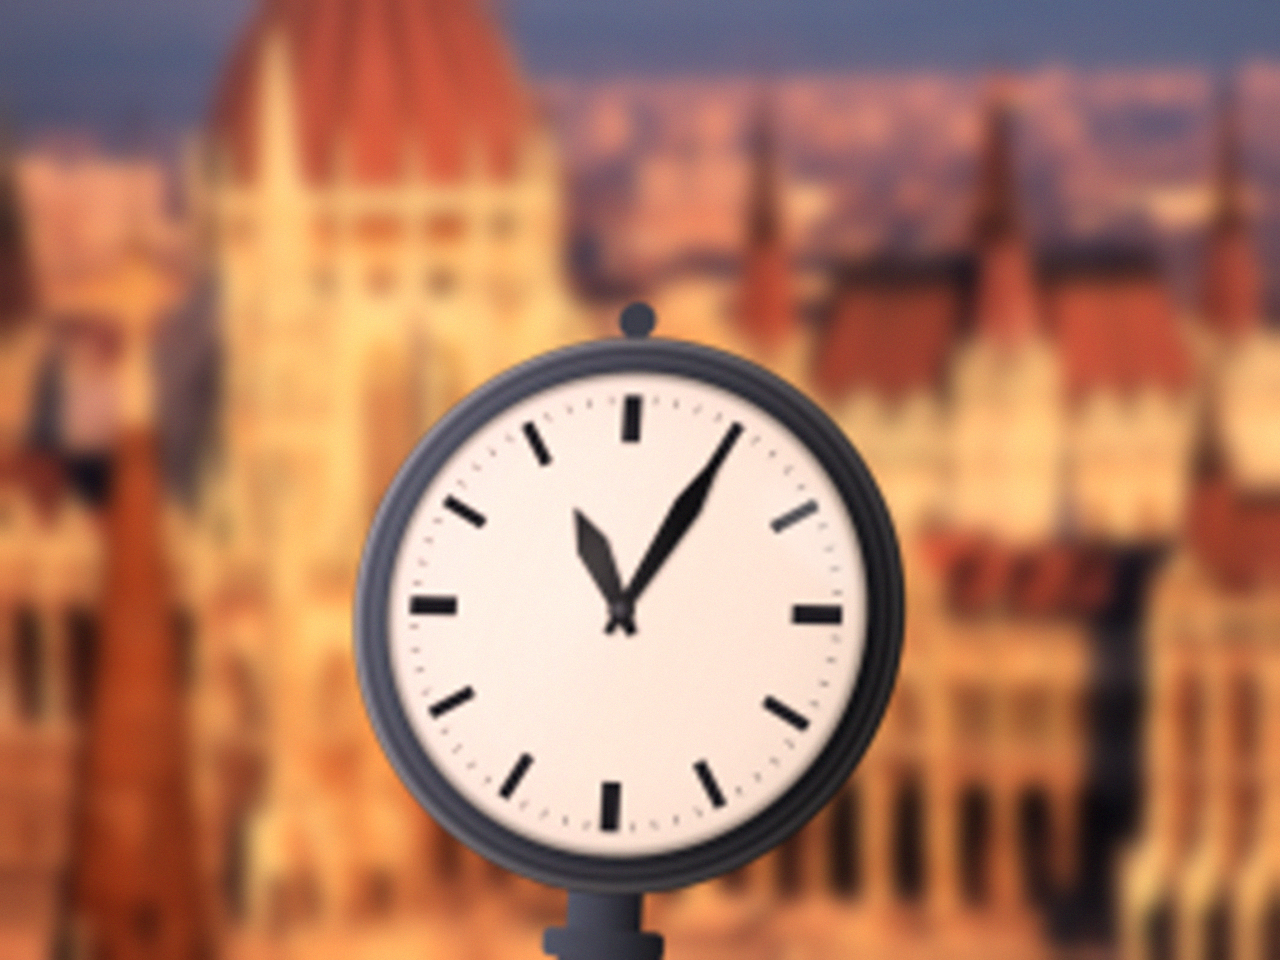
11:05
